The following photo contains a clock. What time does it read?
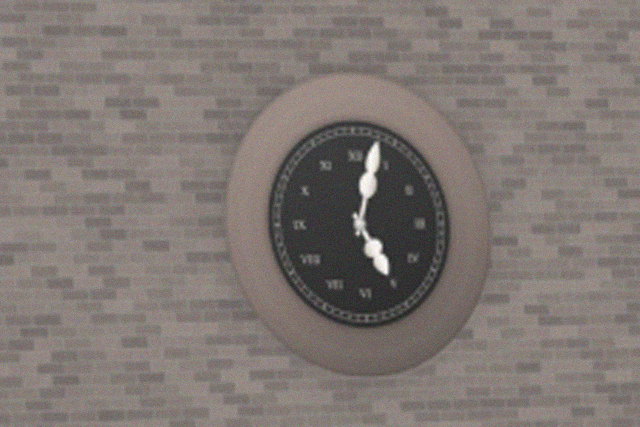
5:03
